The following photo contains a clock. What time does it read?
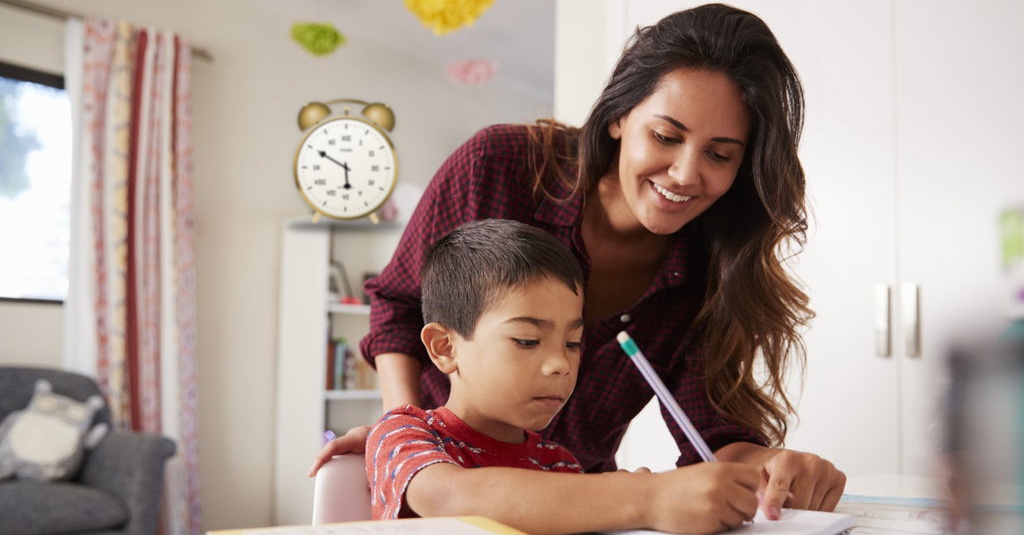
5:50
